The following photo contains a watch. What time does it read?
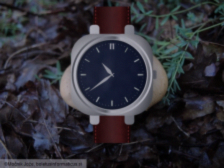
10:39
